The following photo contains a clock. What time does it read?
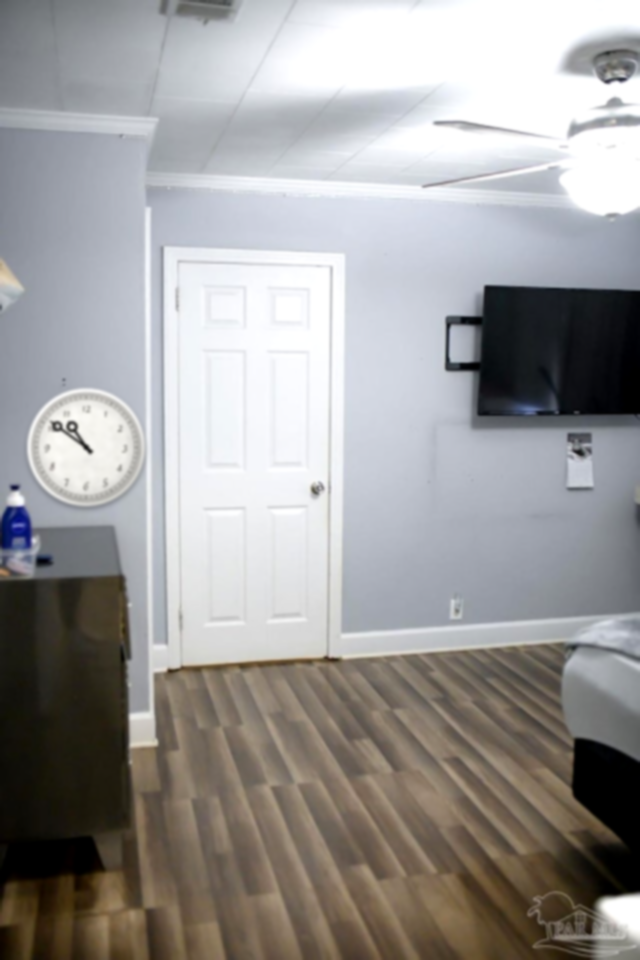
10:51
